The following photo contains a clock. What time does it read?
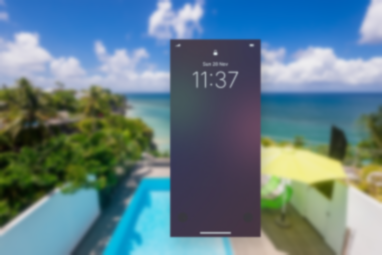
11:37
